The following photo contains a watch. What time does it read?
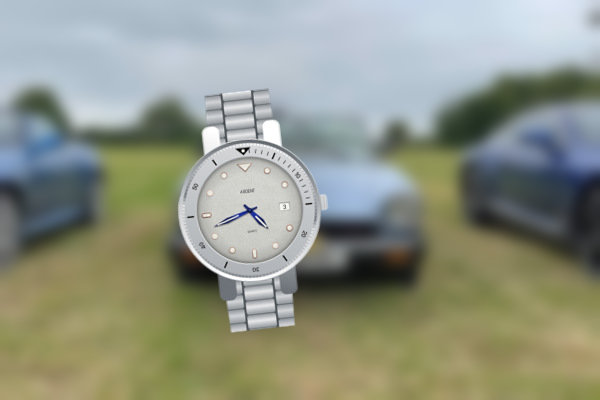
4:42
